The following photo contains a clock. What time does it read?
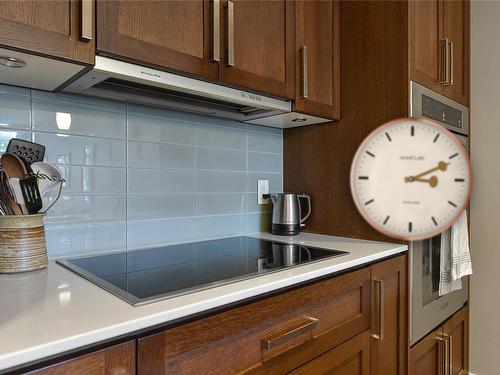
3:11
